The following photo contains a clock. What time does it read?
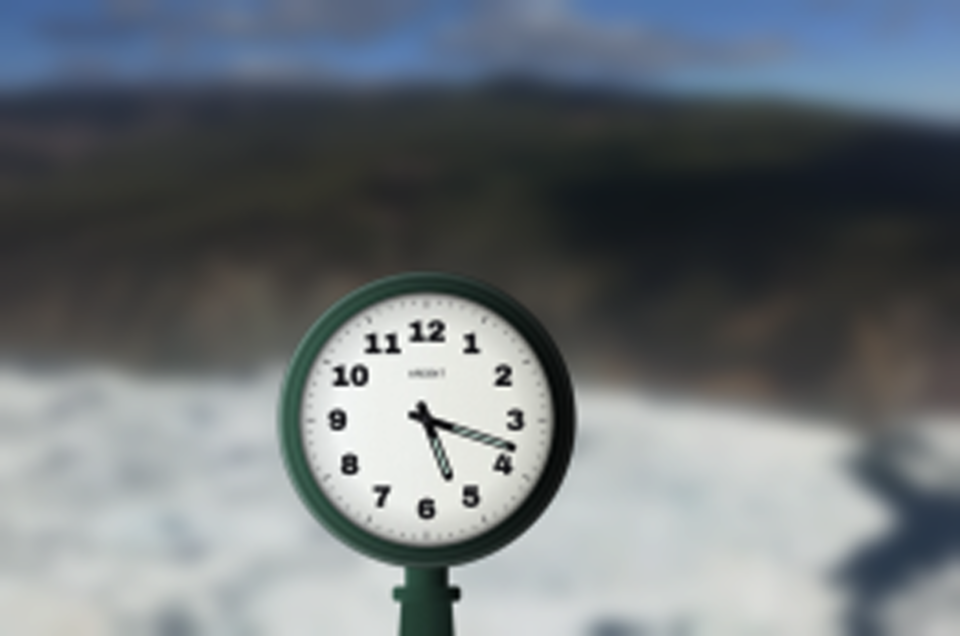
5:18
